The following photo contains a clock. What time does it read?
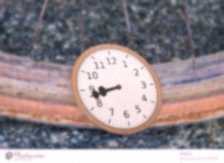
8:43
